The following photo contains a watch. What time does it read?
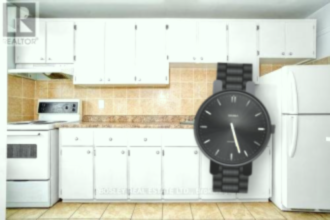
5:27
